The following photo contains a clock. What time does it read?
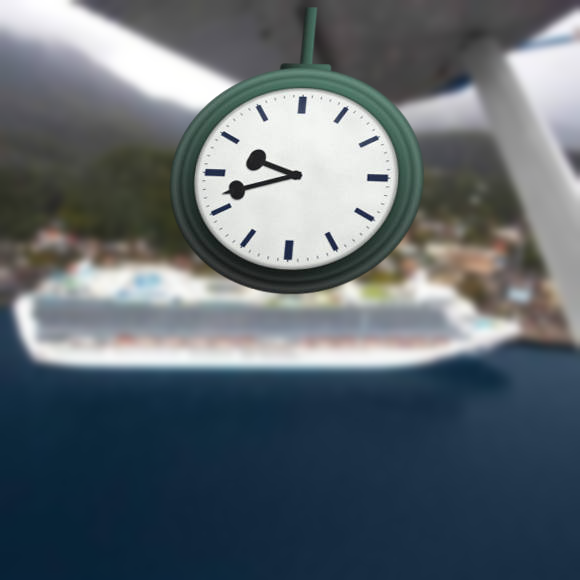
9:42
